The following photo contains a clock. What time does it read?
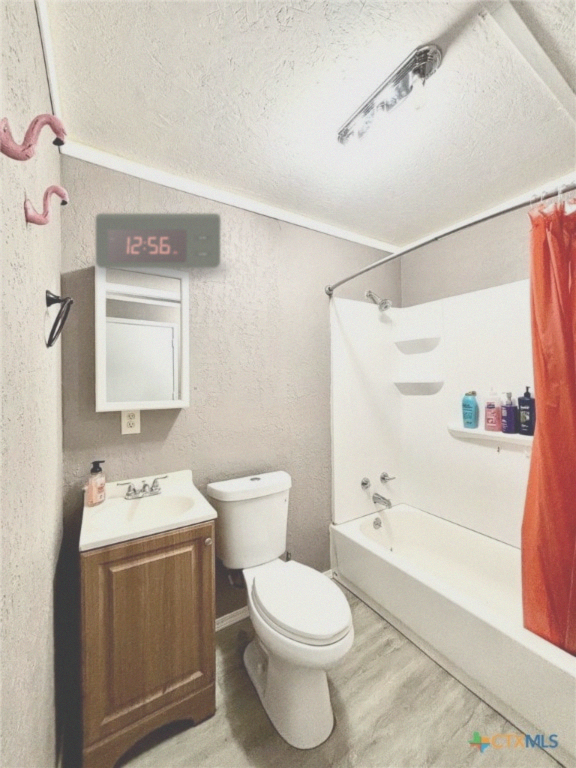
12:56
